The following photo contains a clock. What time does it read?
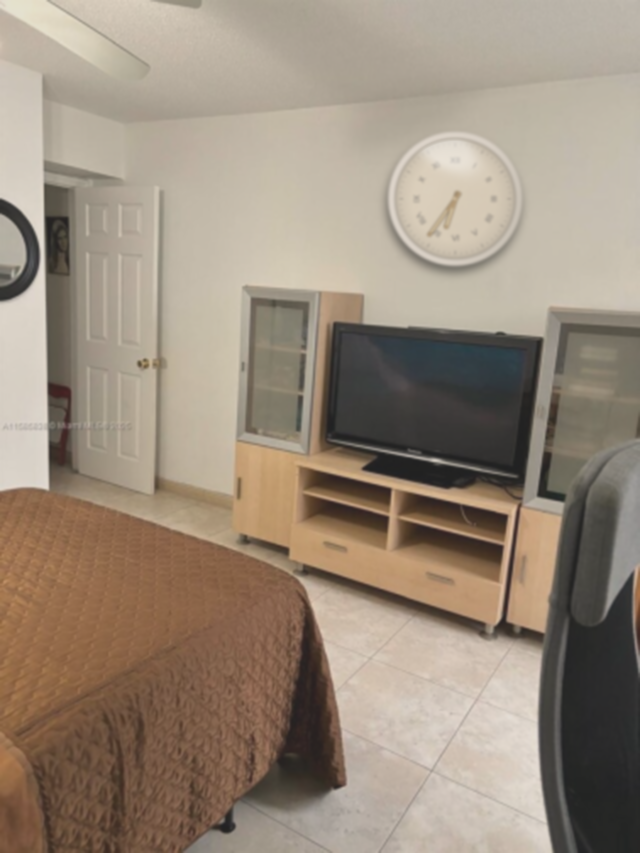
6:36
